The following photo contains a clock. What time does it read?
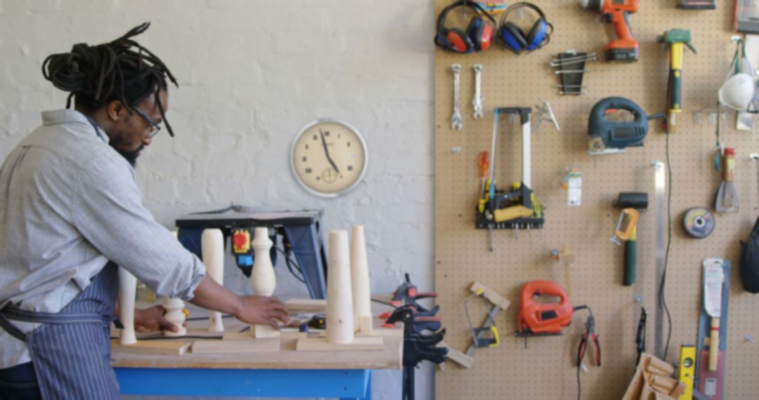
4:58
